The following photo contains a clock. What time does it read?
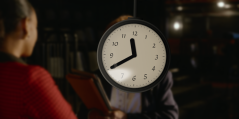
11:40
